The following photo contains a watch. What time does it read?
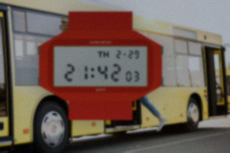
21:42:03
